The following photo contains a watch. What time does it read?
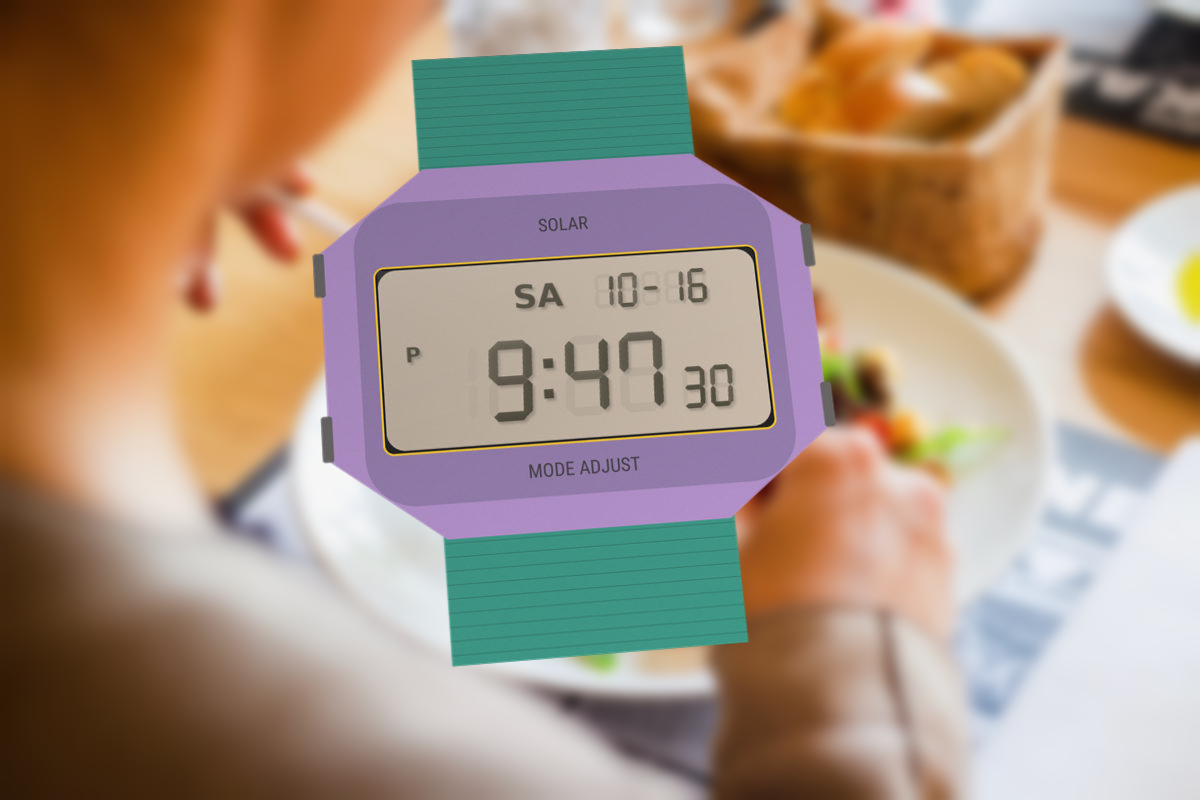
9:47:30
